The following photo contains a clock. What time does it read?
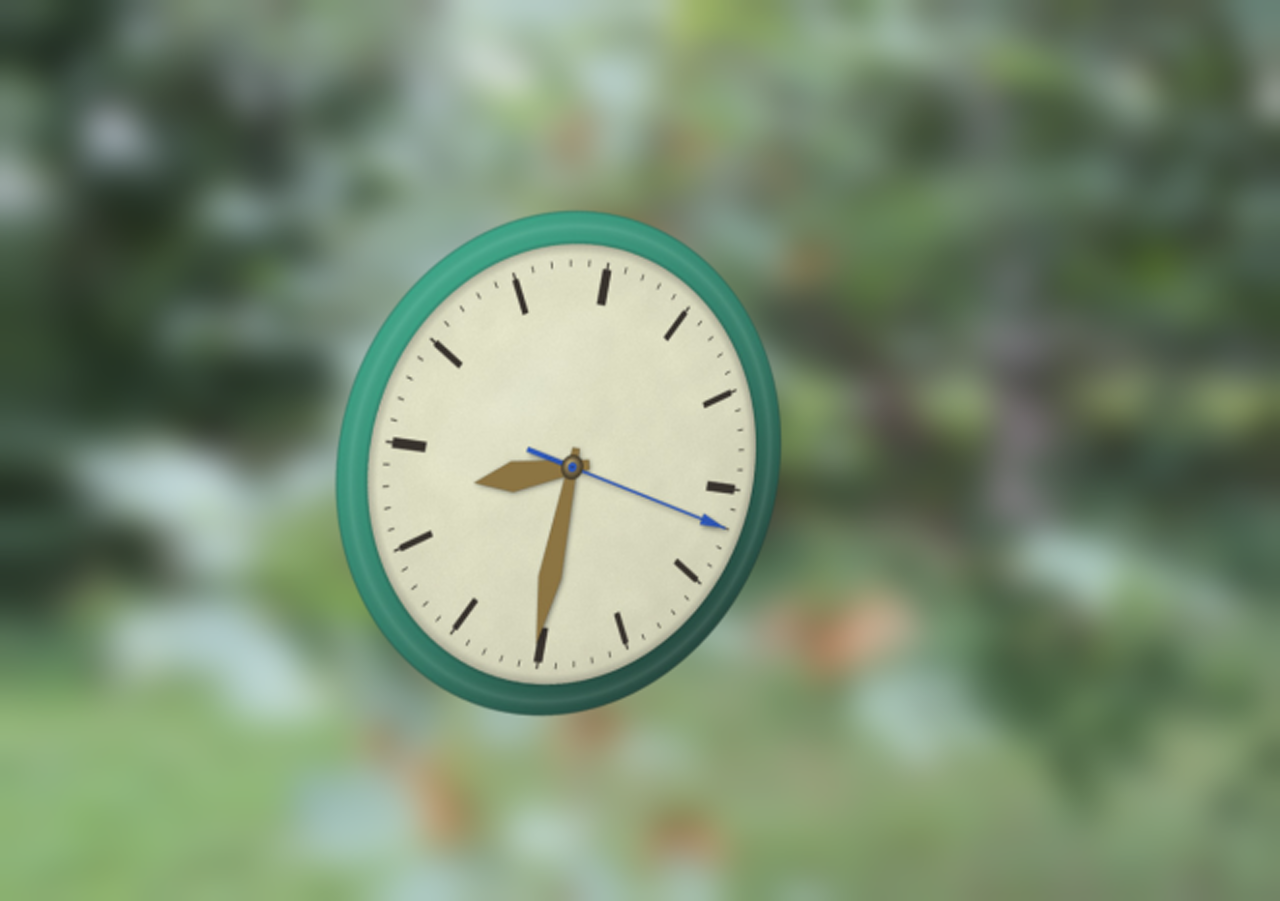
8:30:17
